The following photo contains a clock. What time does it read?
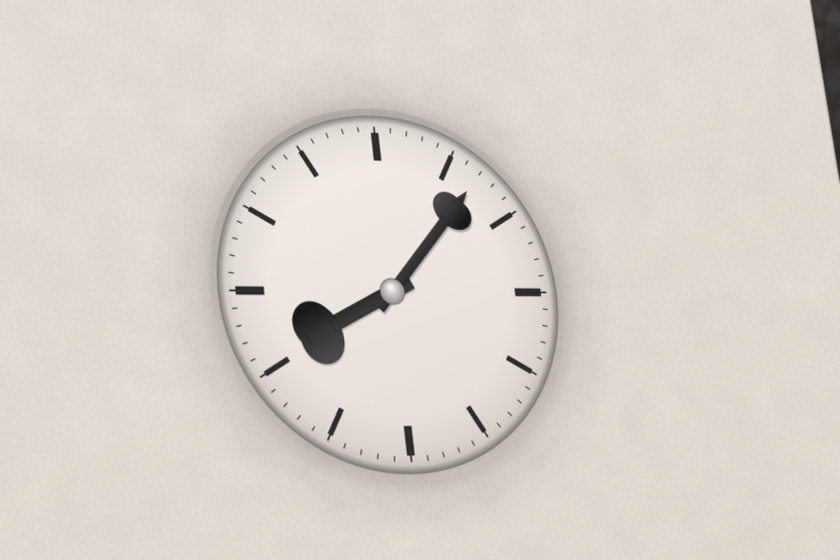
8:07
